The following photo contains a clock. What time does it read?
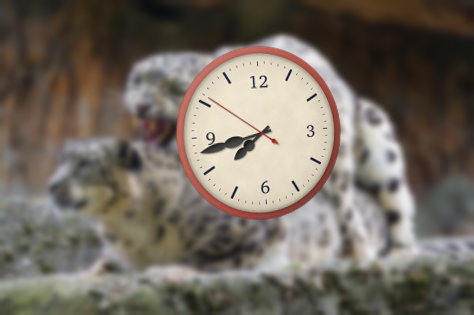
7:42:51
